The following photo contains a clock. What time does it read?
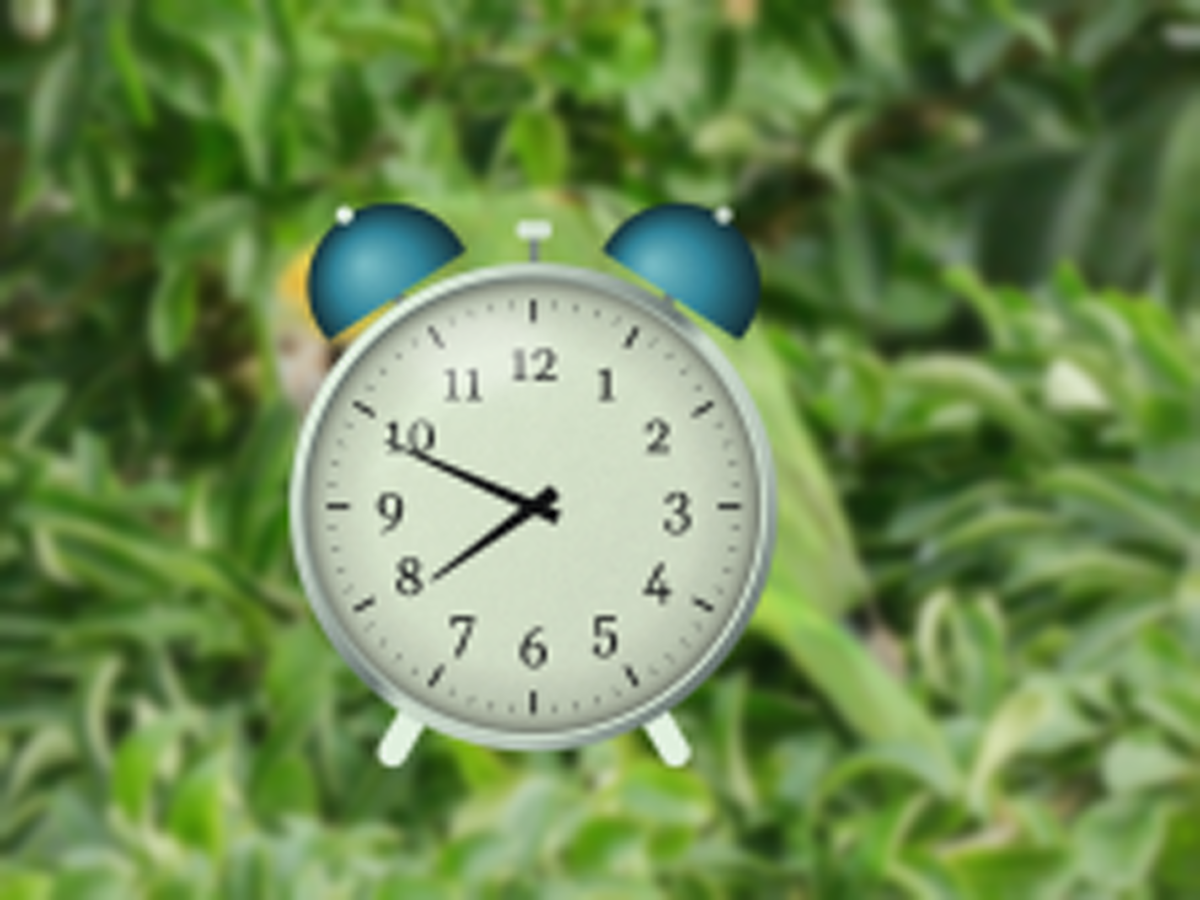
7:49
